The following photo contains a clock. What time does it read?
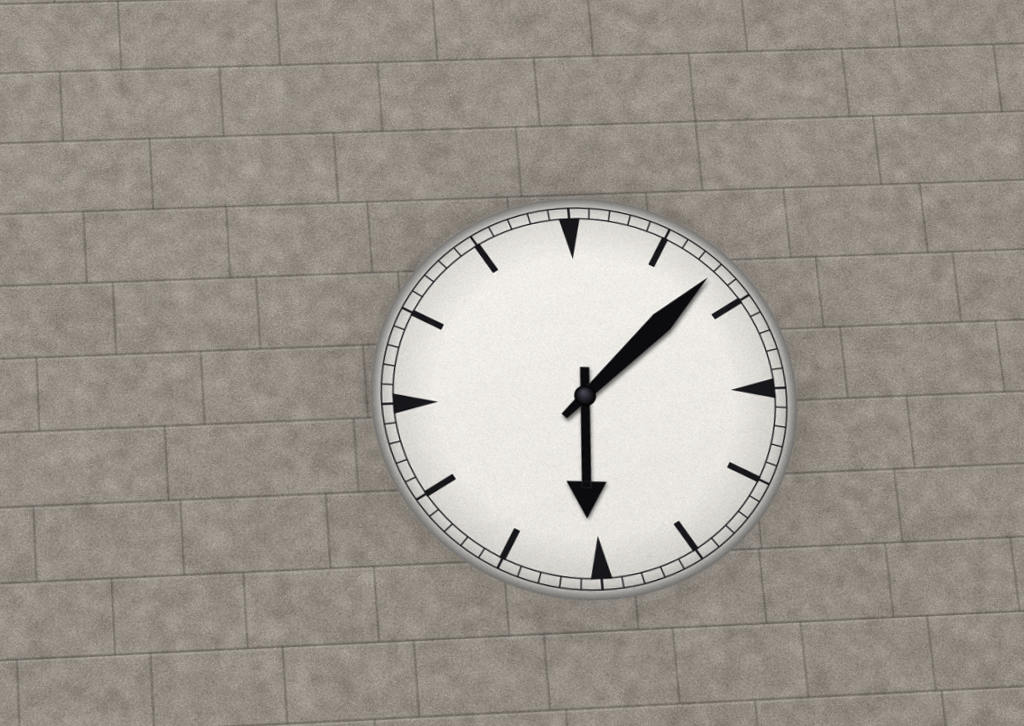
6:08
